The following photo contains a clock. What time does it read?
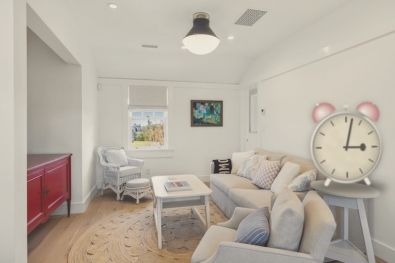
3:02
